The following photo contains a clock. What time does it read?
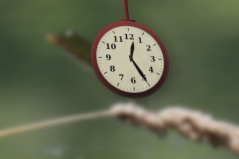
12:25
